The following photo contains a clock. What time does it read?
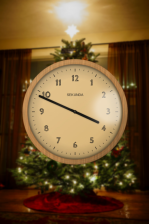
3:49
